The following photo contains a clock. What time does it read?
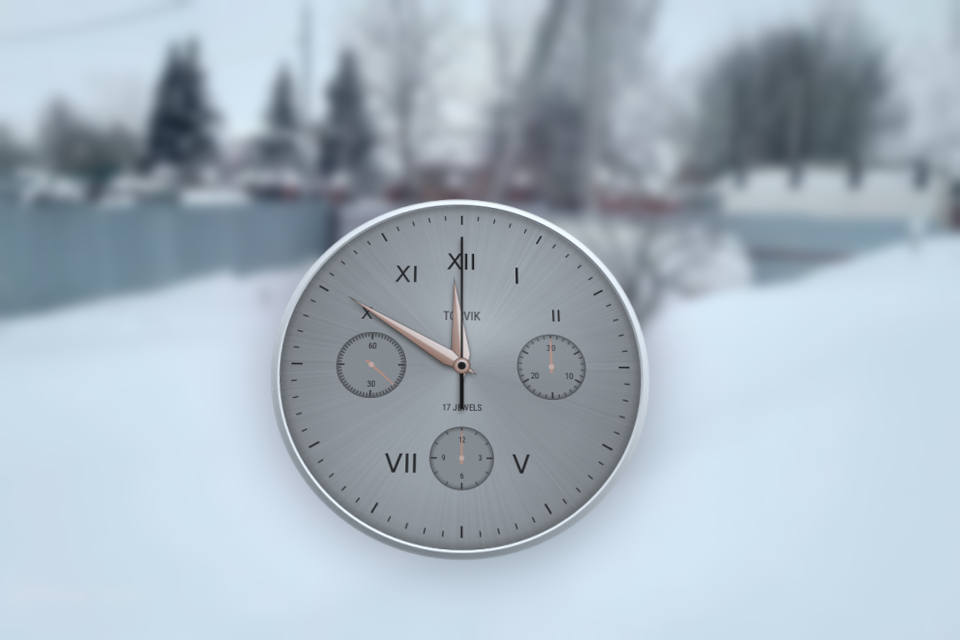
11:50:22
